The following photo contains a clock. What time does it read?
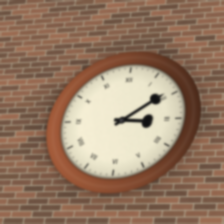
3:09
